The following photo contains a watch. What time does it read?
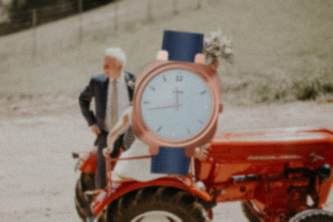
11:43
